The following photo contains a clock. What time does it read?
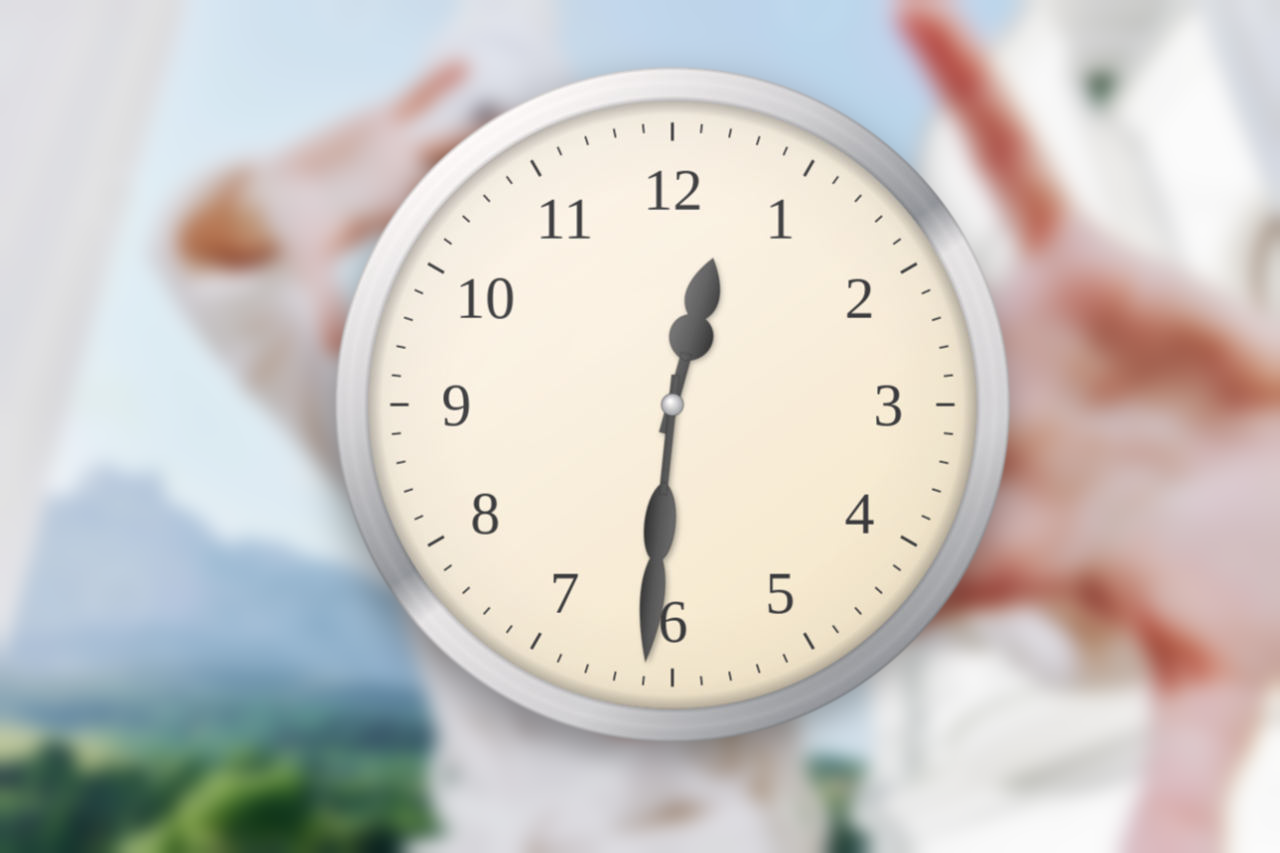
12:31
